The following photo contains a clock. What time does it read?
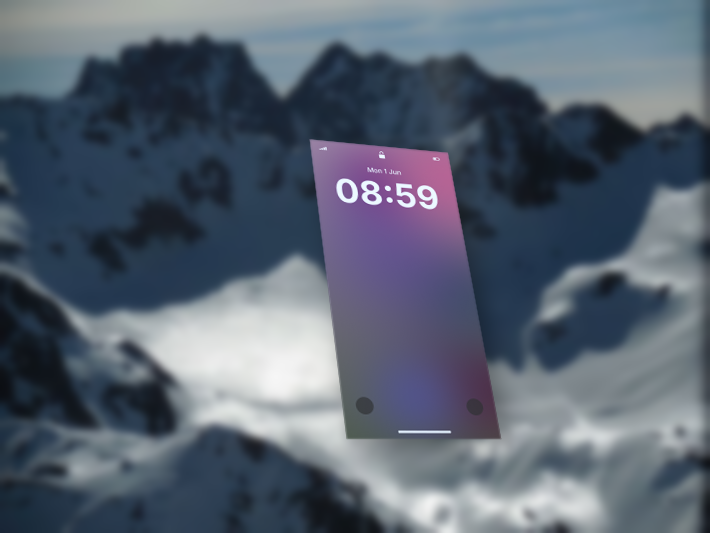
8:59
